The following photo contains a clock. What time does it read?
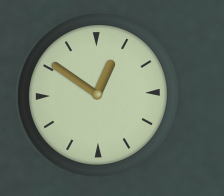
12:51
